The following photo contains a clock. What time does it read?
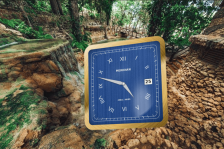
4:48
